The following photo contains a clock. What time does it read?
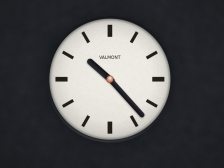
10:23
